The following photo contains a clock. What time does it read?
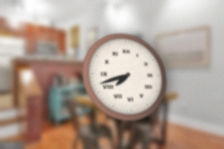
7:42
